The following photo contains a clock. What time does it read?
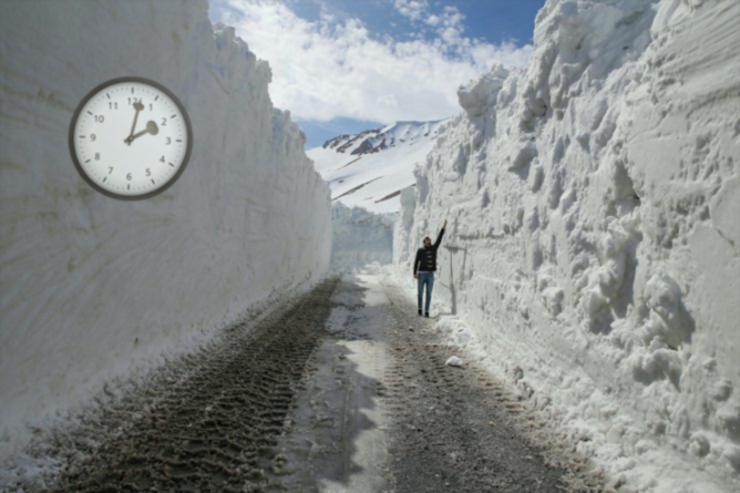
2:02
